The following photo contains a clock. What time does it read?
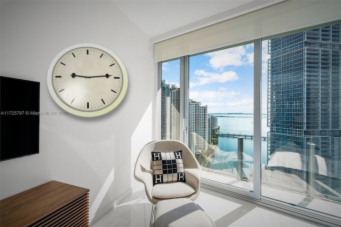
9:14
